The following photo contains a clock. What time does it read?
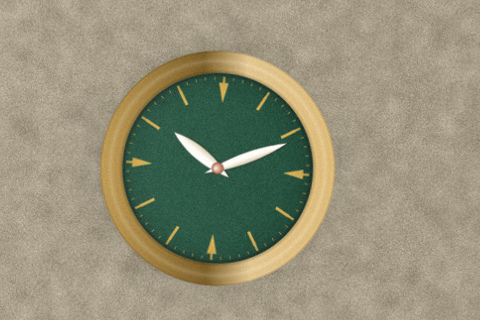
10:11
